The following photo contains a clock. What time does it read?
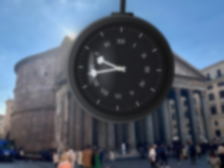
9:43
